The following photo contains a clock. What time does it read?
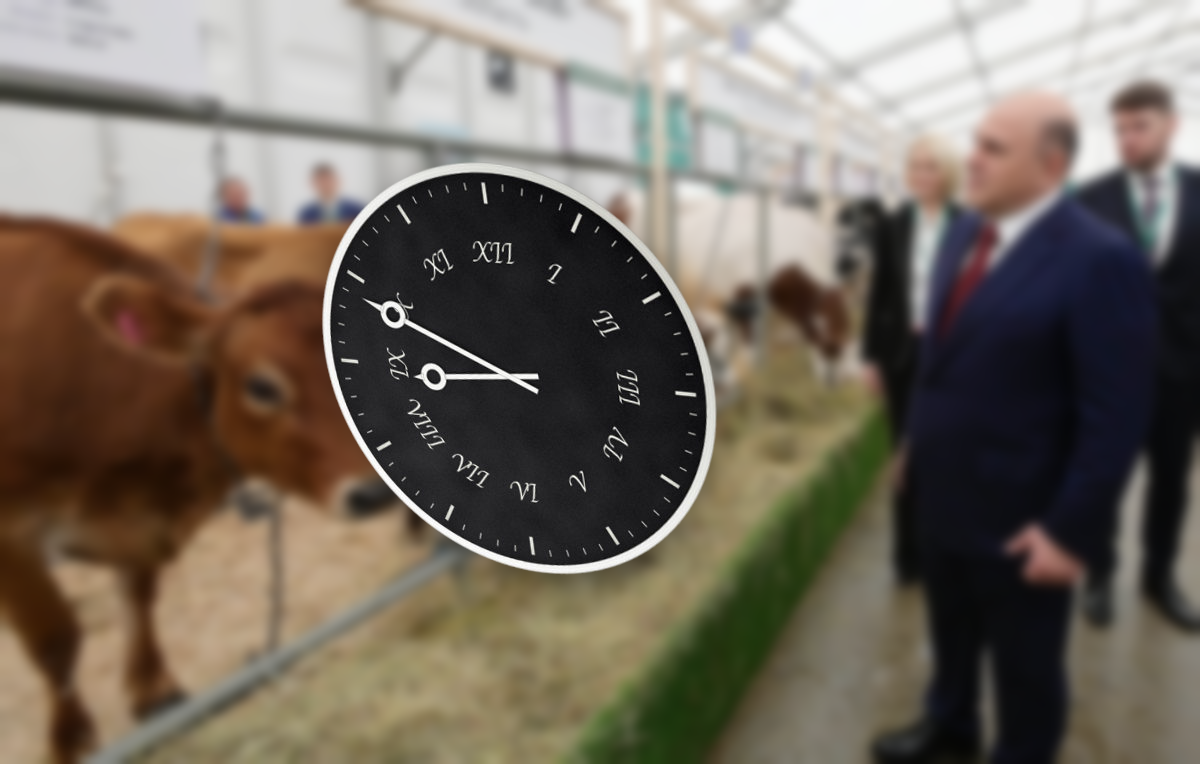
8:49
